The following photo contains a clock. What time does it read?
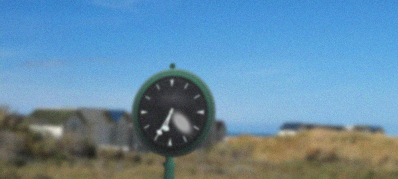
6:35
